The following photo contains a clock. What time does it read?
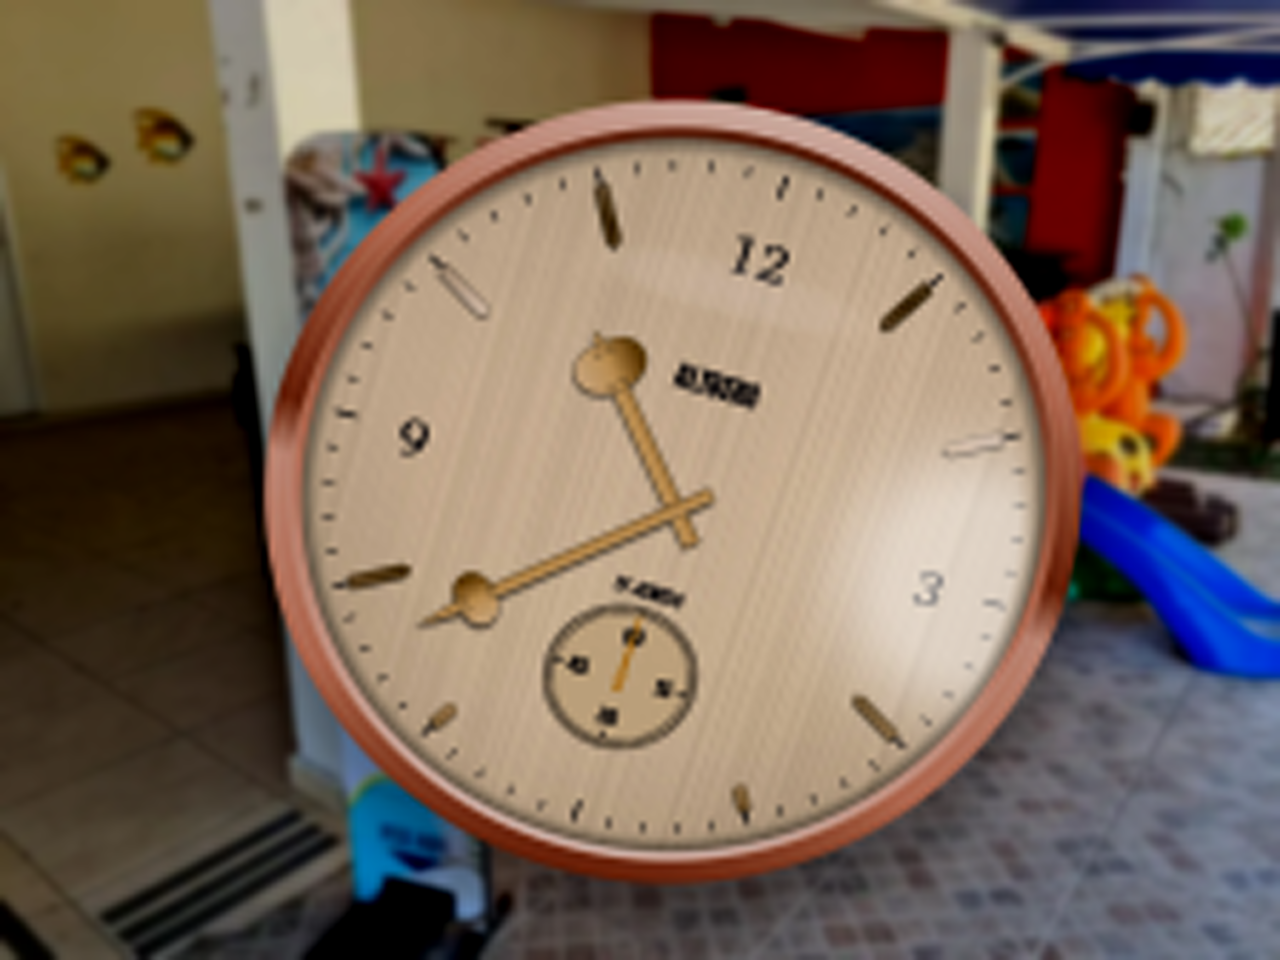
10:38
